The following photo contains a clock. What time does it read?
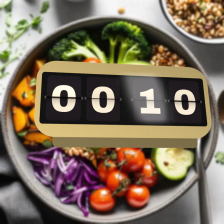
0:10
